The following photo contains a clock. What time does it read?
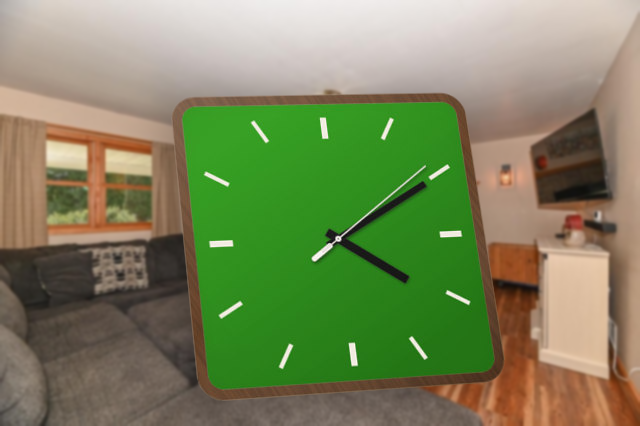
4:10:09
